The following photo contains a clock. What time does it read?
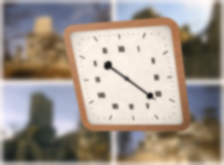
10:22
